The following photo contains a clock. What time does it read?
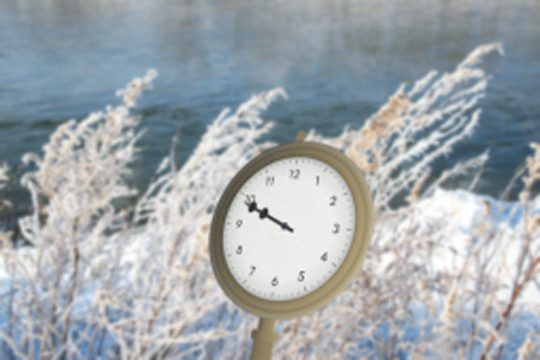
9:49
